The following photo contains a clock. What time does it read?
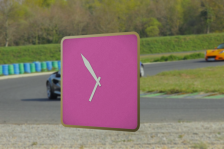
6:54
